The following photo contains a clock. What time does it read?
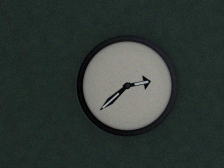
2:38
